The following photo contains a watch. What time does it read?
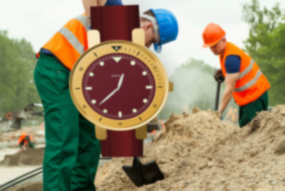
12:38
